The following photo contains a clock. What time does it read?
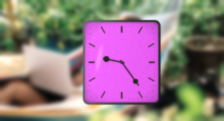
9:24
